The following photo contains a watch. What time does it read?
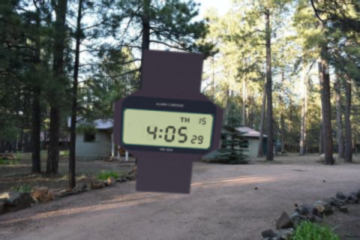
4:05
